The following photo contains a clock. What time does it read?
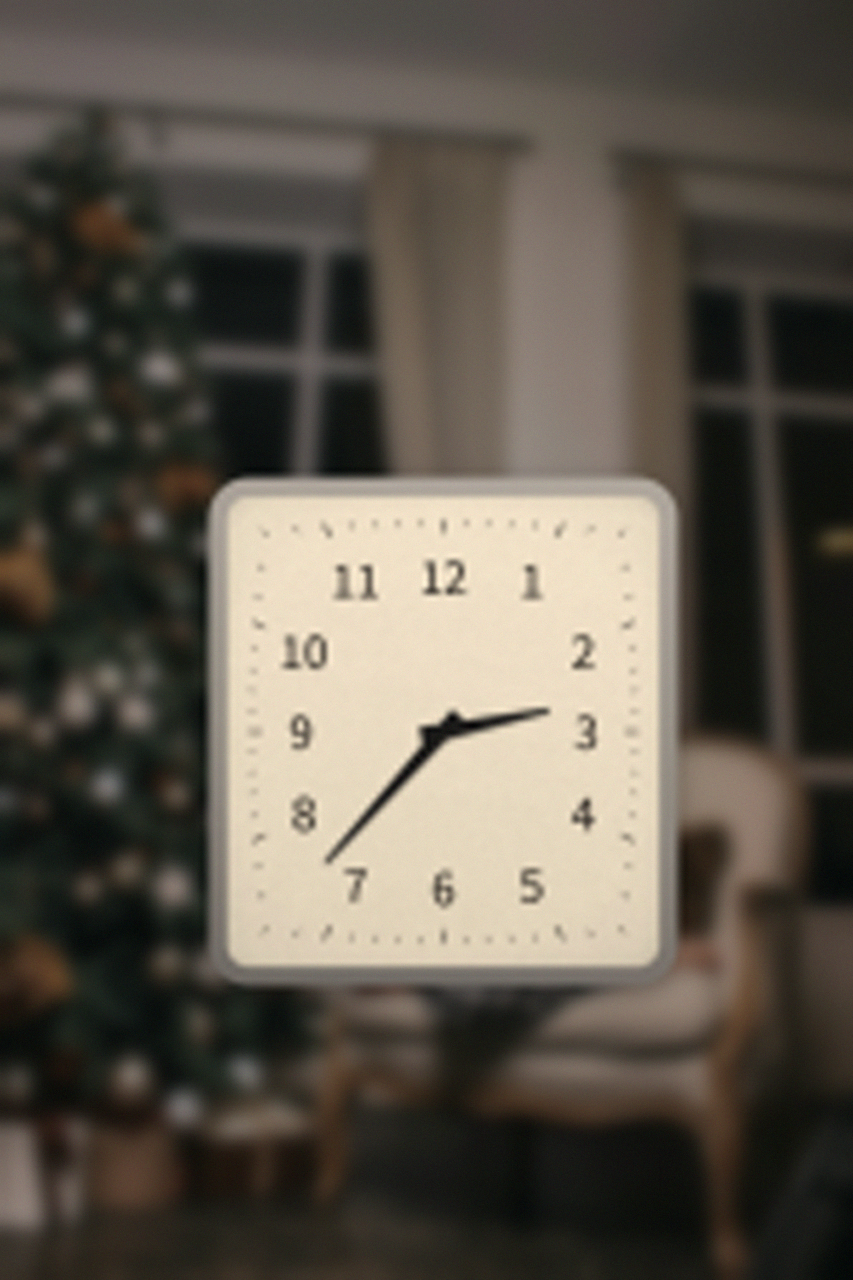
2:37
